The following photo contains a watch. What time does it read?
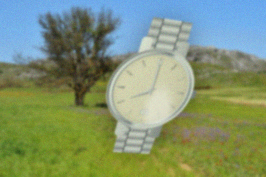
8:00
